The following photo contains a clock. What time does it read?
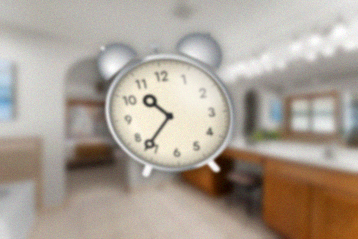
10:37
